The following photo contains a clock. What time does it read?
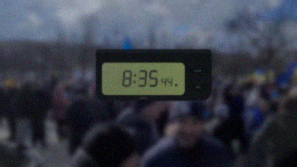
8:35:44
